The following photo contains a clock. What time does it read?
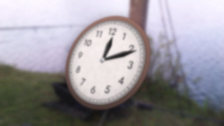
12:11
